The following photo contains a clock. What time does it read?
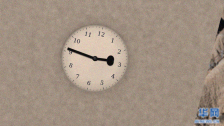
2:46
